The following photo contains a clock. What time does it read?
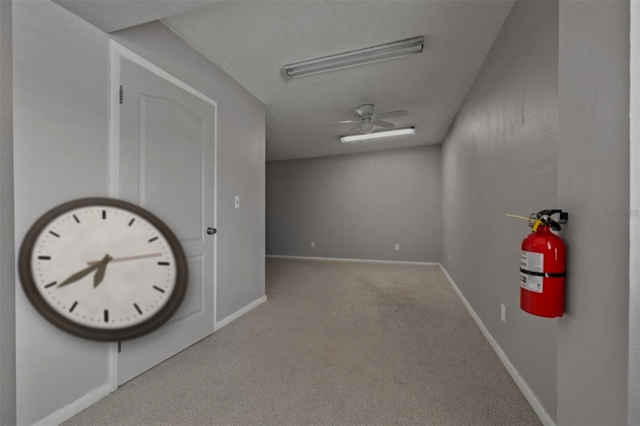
6:39:13
